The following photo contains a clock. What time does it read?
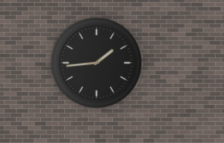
1:44
